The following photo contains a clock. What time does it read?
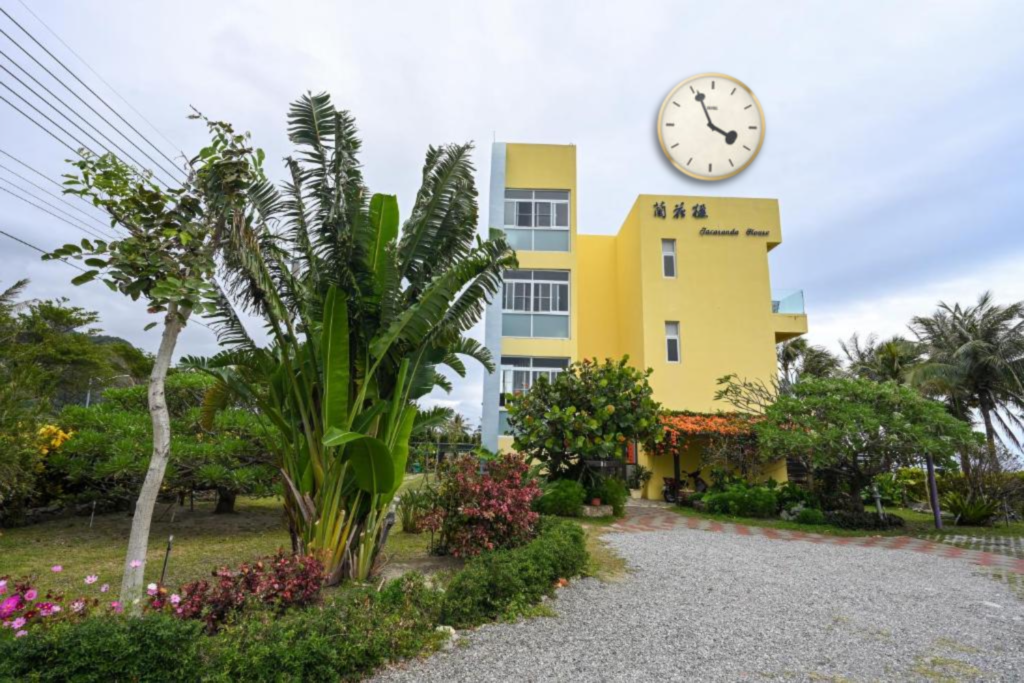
3:56
